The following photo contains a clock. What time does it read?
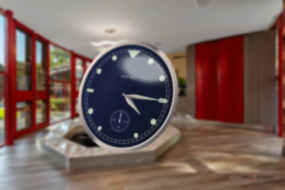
4:15
